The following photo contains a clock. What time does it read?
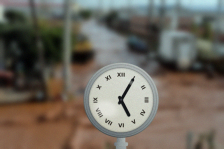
5:05
